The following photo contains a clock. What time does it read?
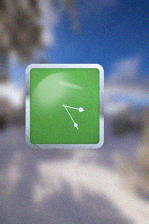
3:25
